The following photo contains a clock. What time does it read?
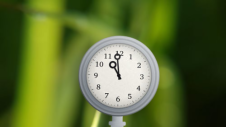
10:59
